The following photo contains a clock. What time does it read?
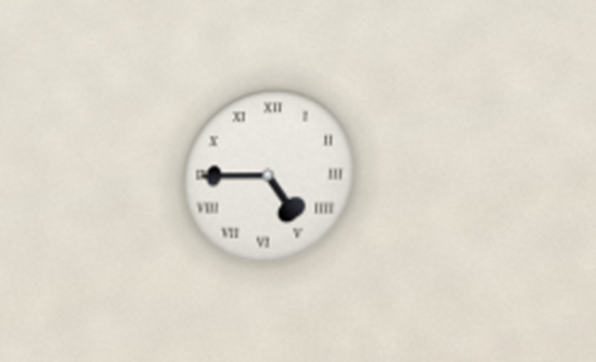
4:45
